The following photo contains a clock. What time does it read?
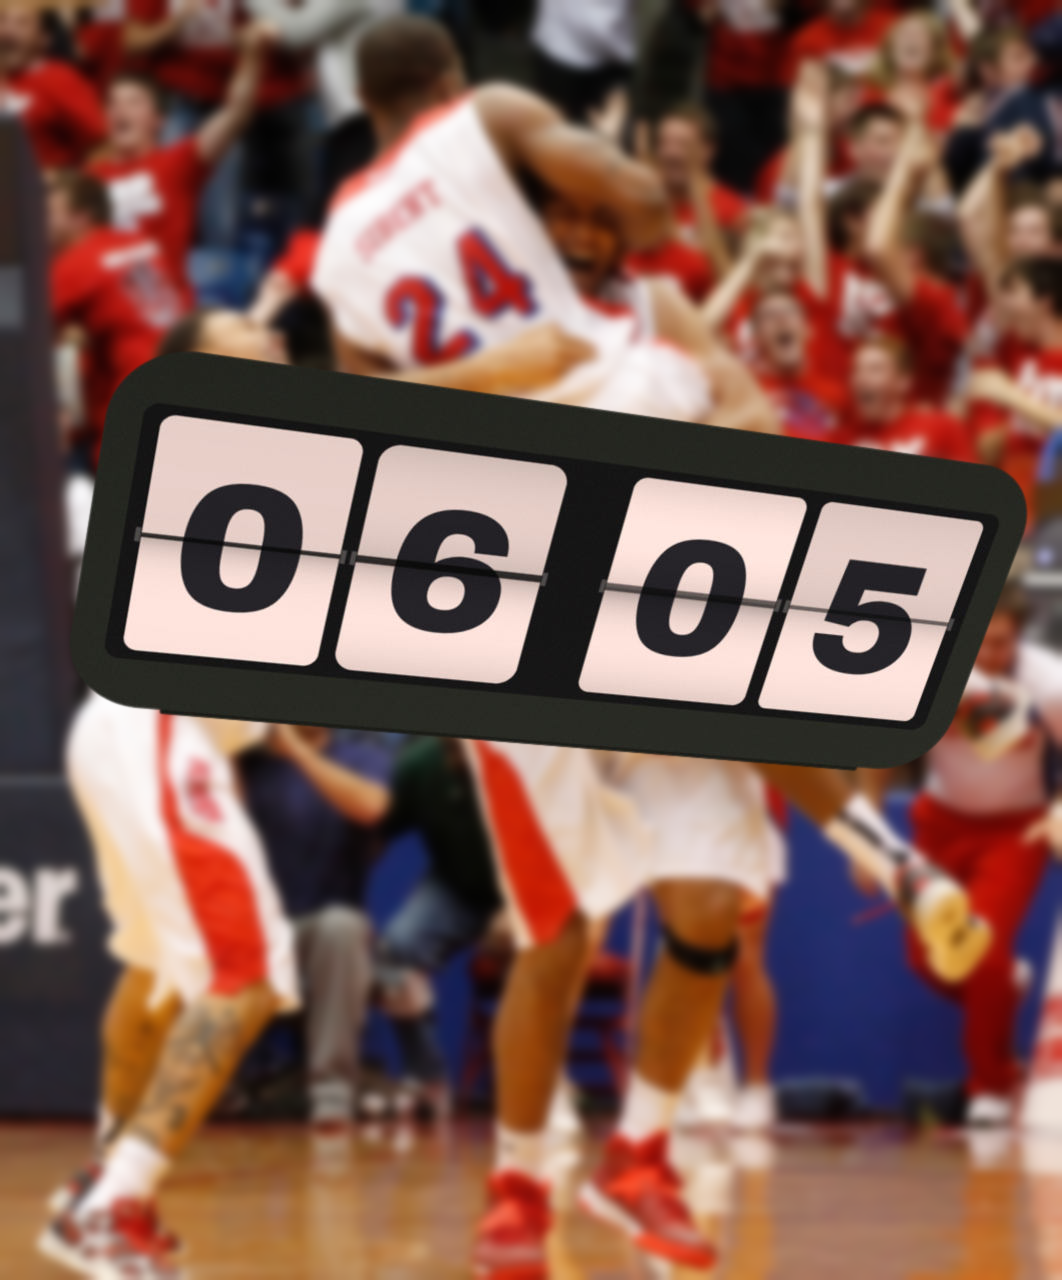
6:05
